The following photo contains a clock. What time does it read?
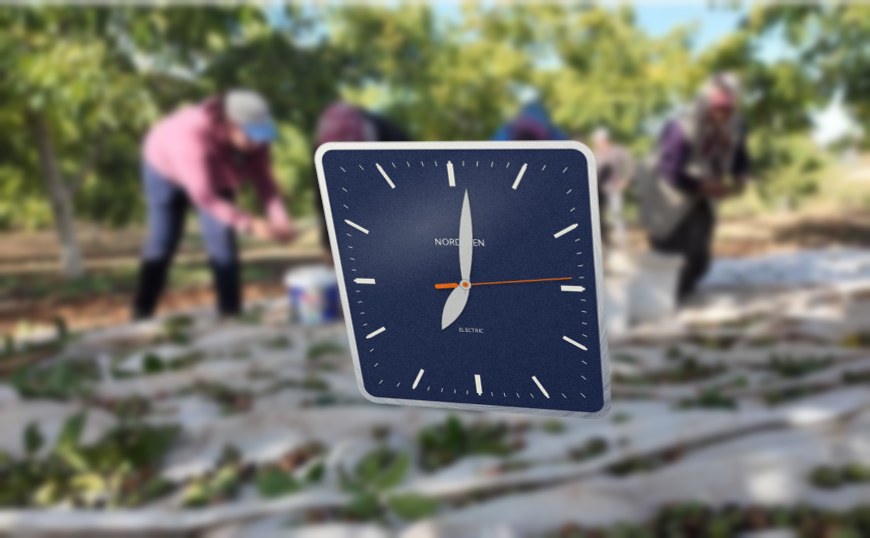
7:01:14
